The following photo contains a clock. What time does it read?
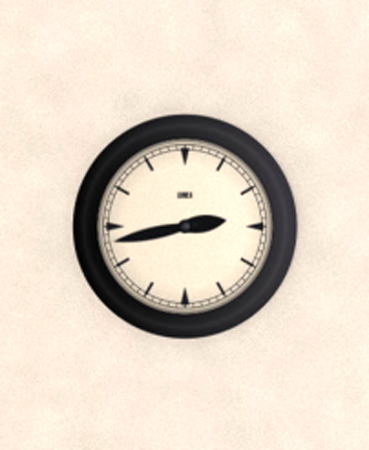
2:43
